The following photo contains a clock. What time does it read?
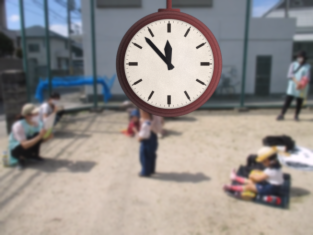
11:53
